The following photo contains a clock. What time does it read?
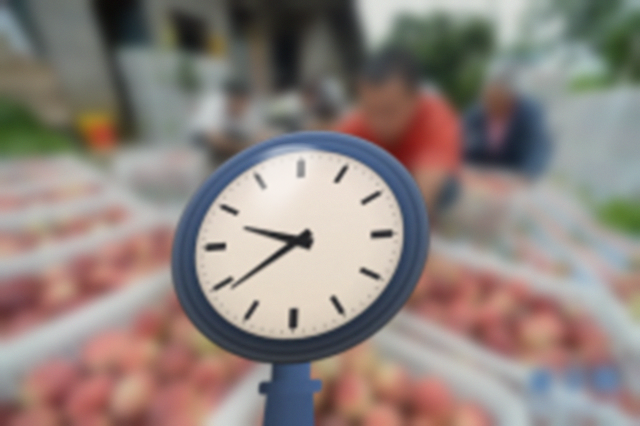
9:39
